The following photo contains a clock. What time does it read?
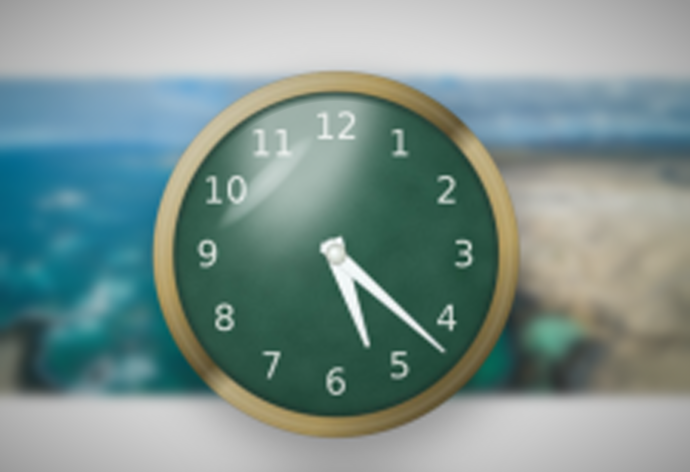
5:22
